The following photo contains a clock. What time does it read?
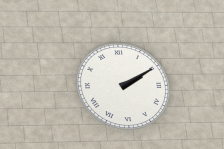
2:10
